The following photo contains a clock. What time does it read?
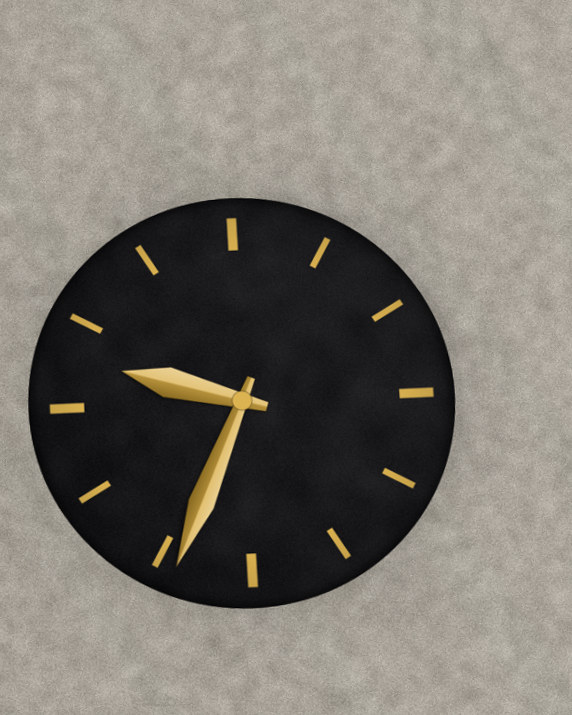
9:34
